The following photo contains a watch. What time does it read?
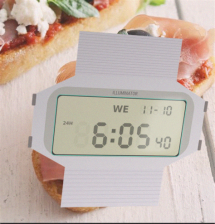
6:05:40
